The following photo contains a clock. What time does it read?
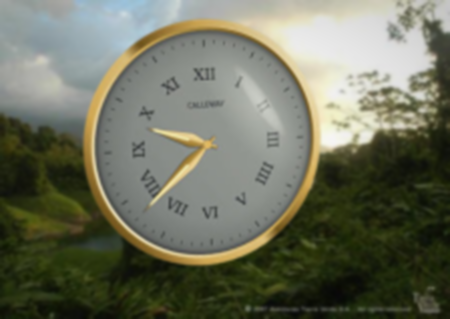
9:38
